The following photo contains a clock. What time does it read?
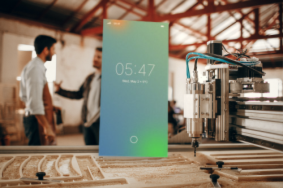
5:47
